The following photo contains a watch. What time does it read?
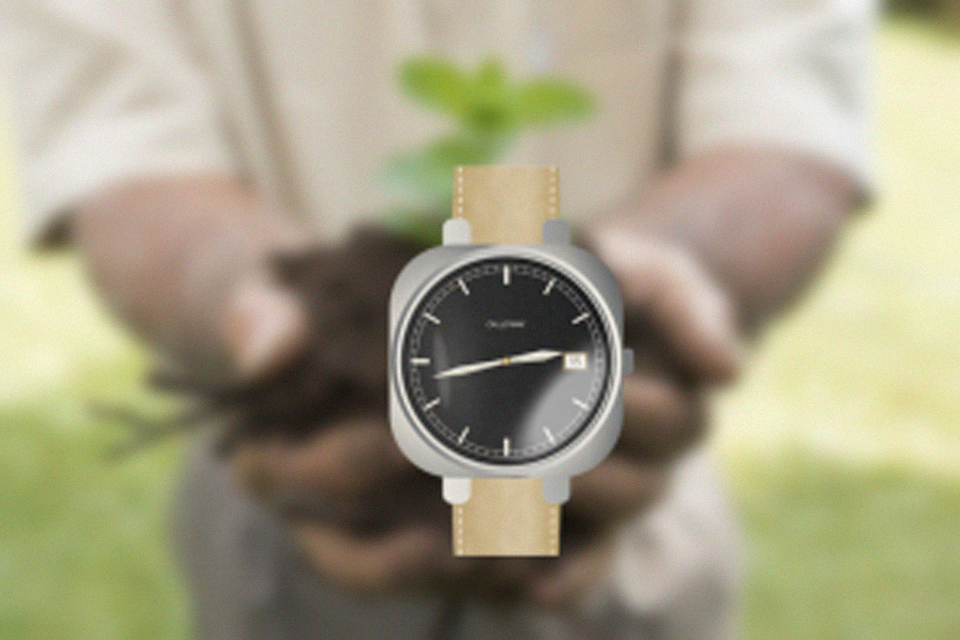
2:43
